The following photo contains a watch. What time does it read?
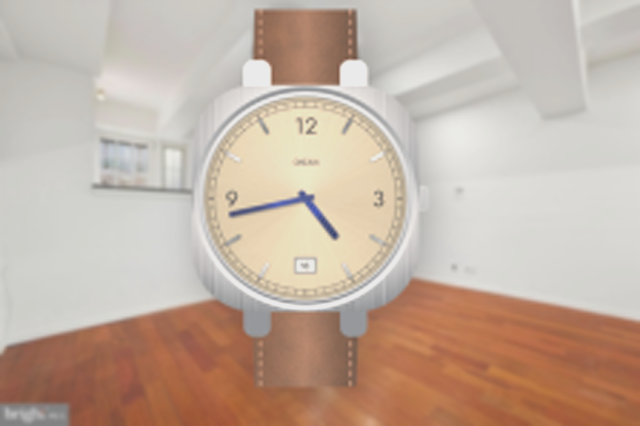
4:43
